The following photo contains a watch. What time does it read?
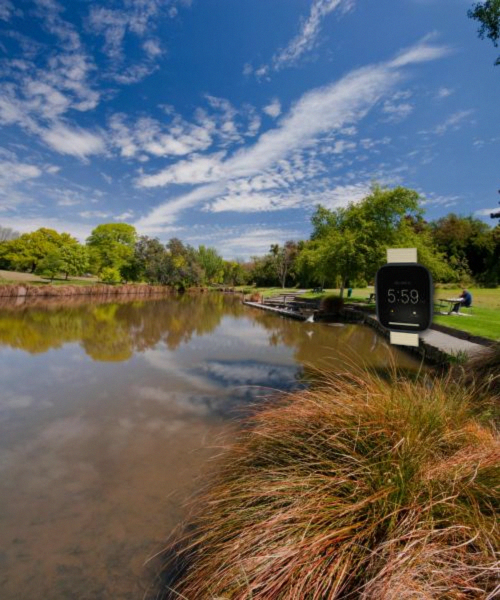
5:59
